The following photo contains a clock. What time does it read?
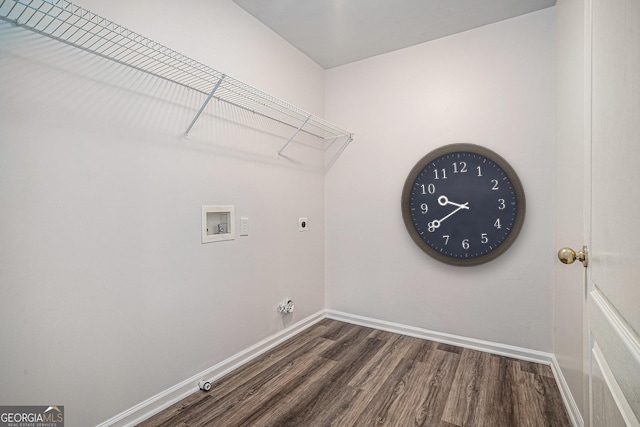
9:40
